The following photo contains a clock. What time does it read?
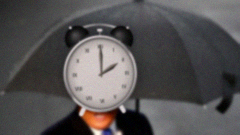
2:00
